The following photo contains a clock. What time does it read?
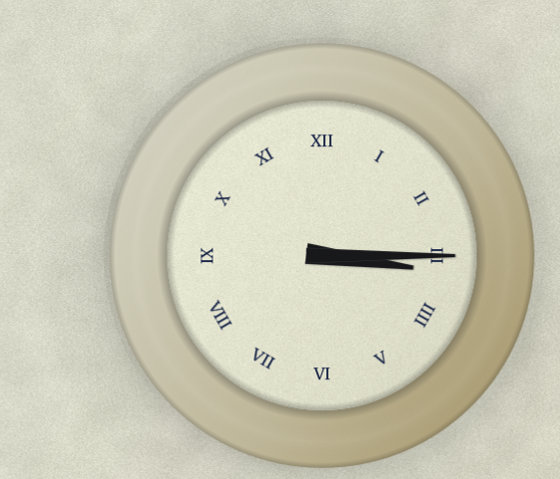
3:15
